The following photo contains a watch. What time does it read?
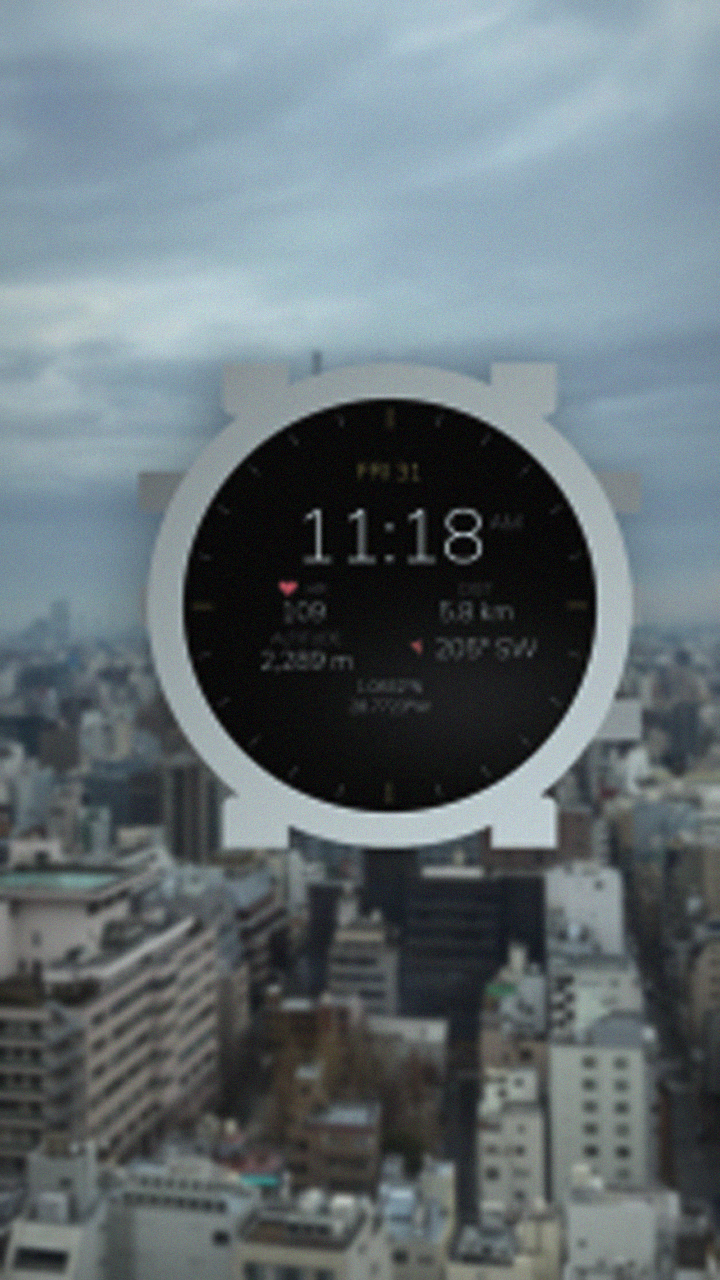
11:18
